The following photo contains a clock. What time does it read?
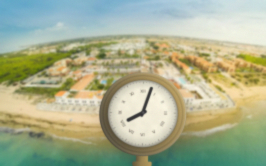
8:03
